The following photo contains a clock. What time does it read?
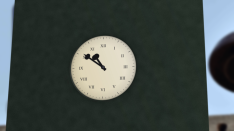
10:51
